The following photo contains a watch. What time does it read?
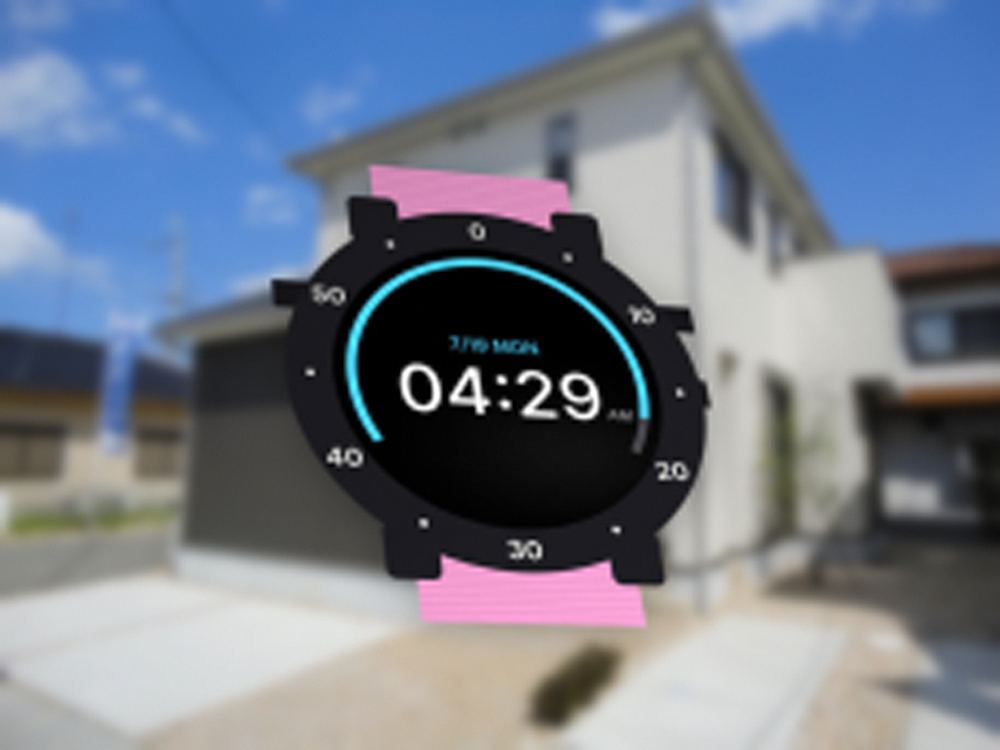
4:29
